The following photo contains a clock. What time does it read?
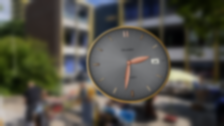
2:32
